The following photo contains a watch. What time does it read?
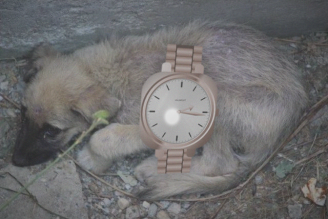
2:16
